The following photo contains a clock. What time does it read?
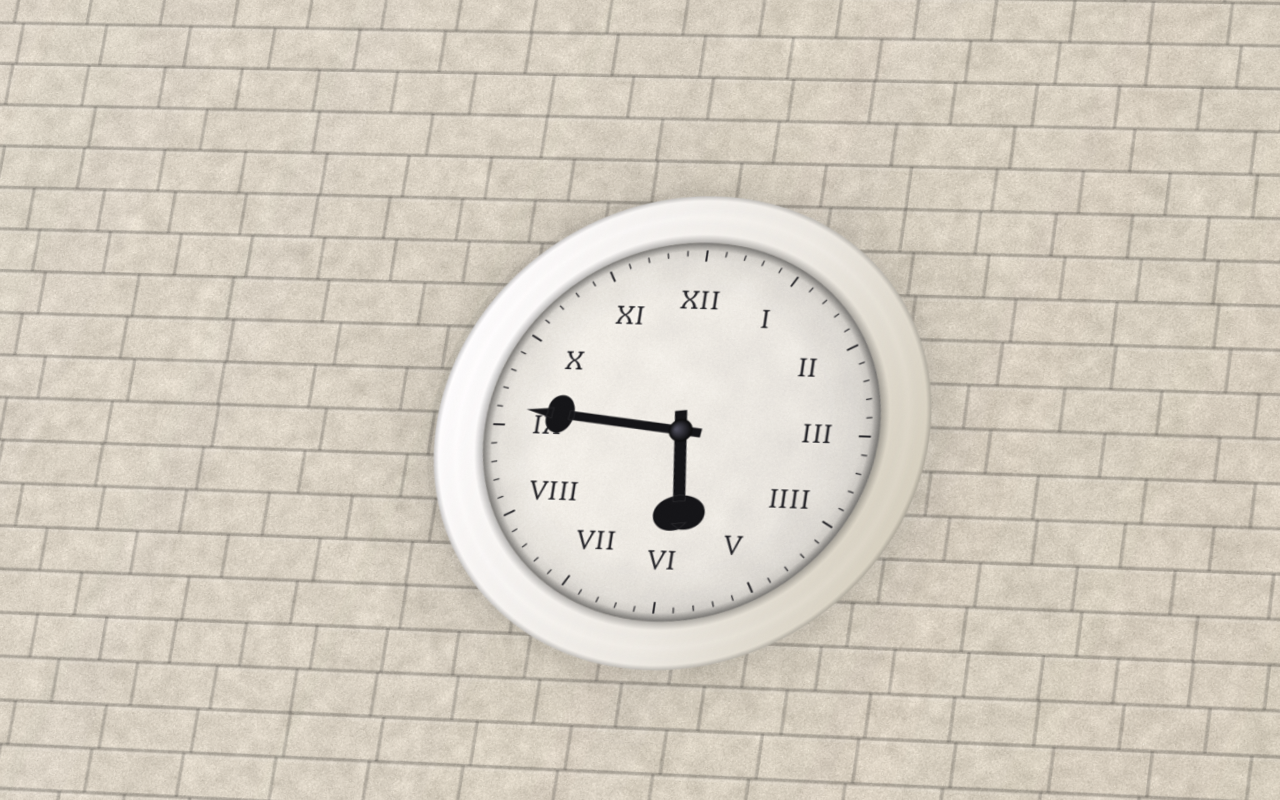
5:46
